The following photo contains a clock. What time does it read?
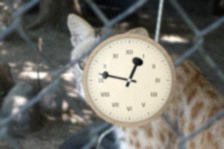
12:47
